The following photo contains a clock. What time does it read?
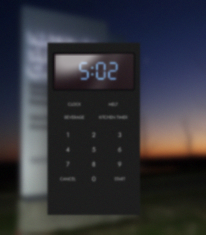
5:02
